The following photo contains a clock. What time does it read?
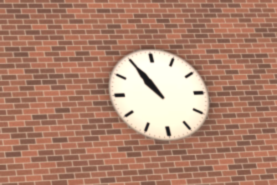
10:55
